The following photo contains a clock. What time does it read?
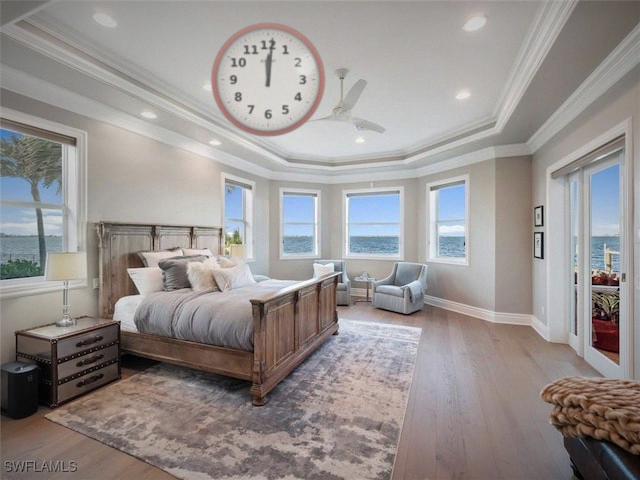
12:01
